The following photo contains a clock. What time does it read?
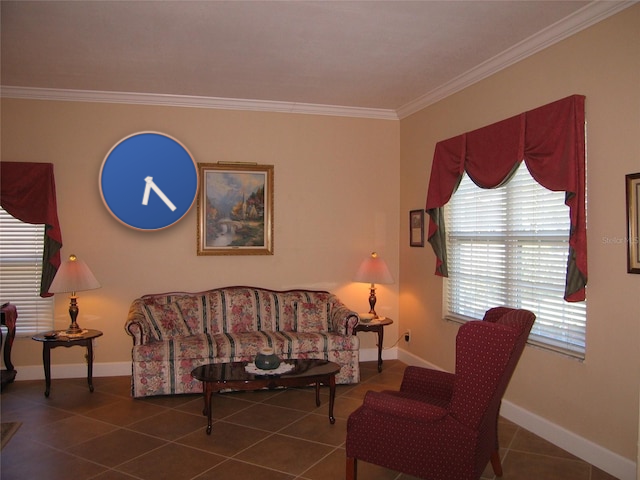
6:23
